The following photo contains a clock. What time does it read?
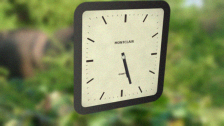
5:27
